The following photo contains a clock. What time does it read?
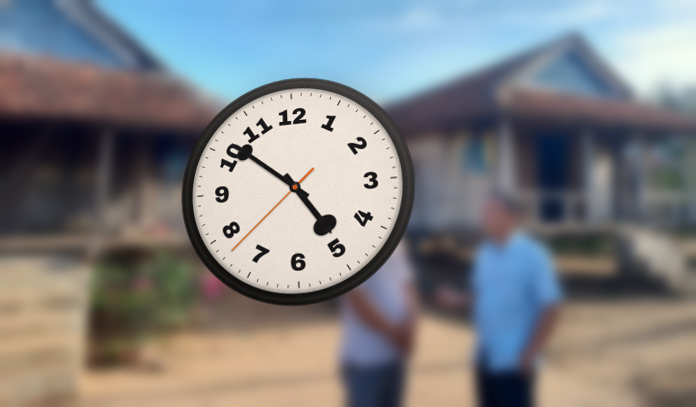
4:51:38
